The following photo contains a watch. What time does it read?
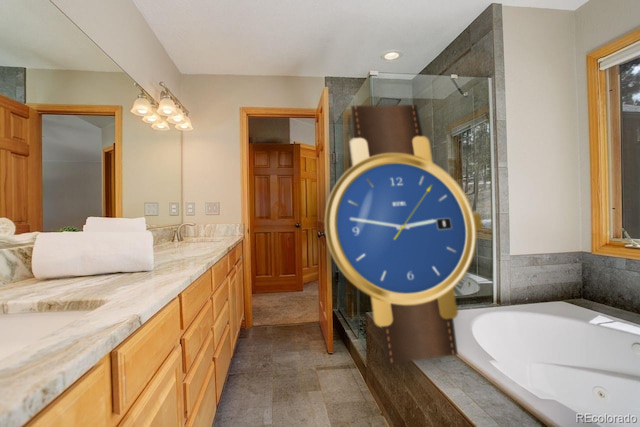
2:47:07
